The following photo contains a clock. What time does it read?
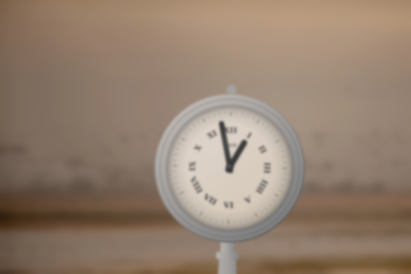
12:58
